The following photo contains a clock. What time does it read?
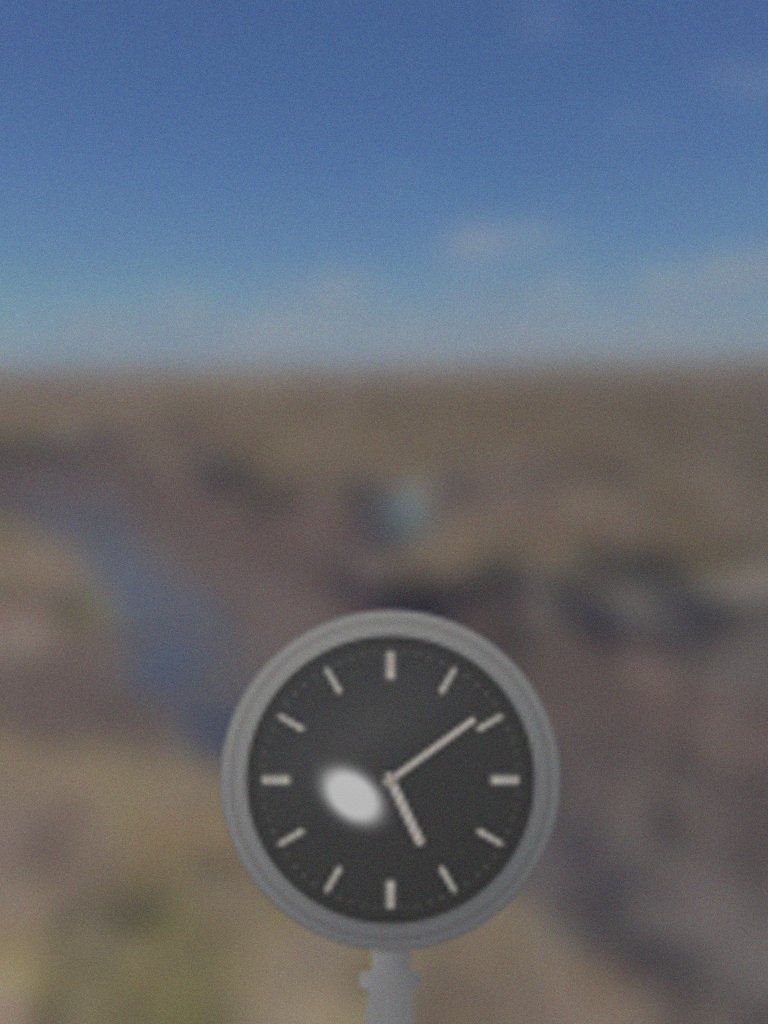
5:09
